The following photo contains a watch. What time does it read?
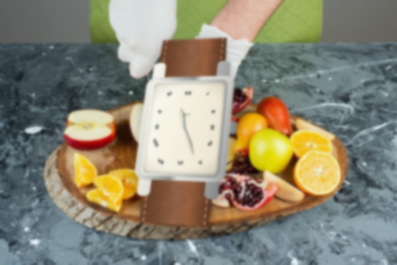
11:26
